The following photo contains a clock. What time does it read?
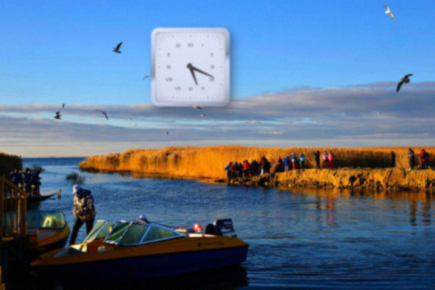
5:19
